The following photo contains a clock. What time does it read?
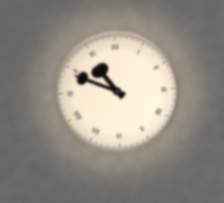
10:49
